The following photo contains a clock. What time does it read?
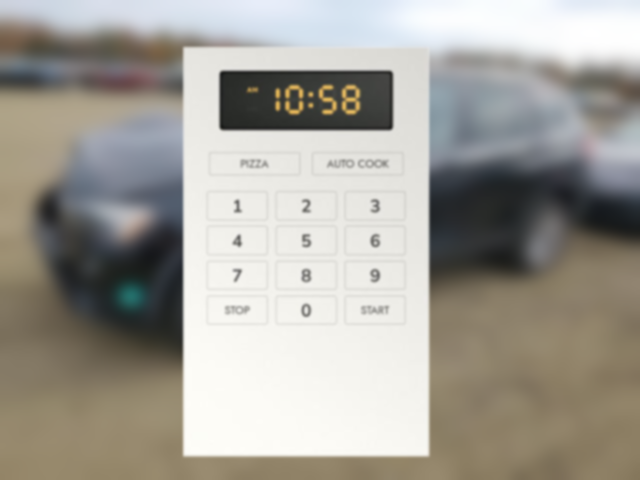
10:58
